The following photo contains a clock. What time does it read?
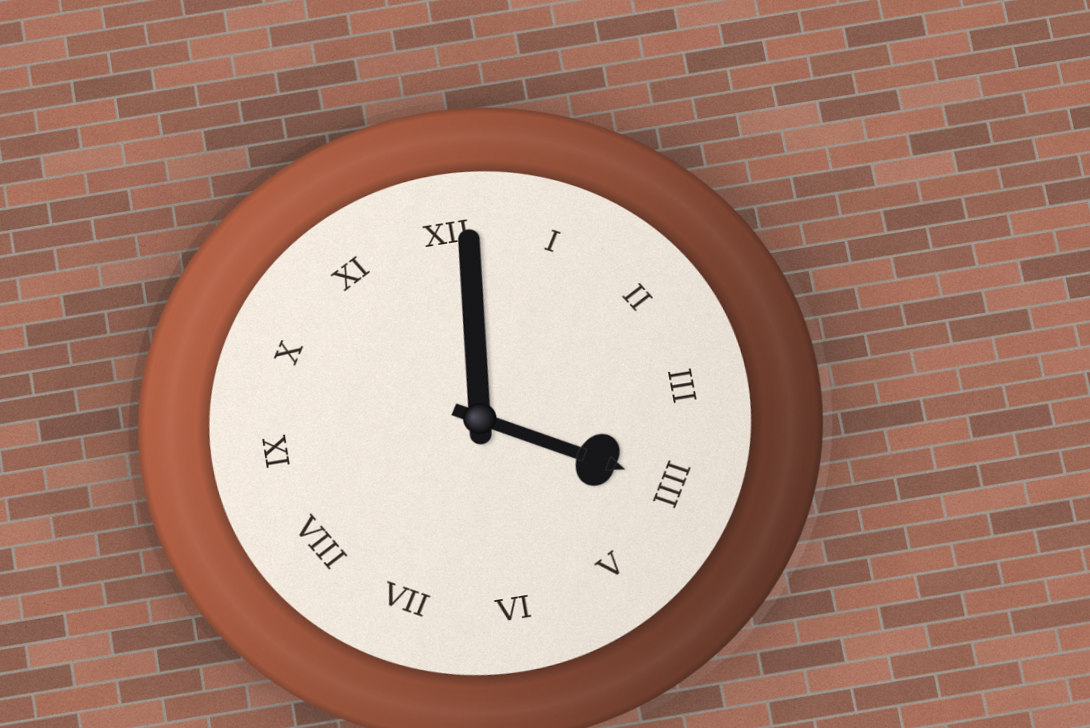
4:01
